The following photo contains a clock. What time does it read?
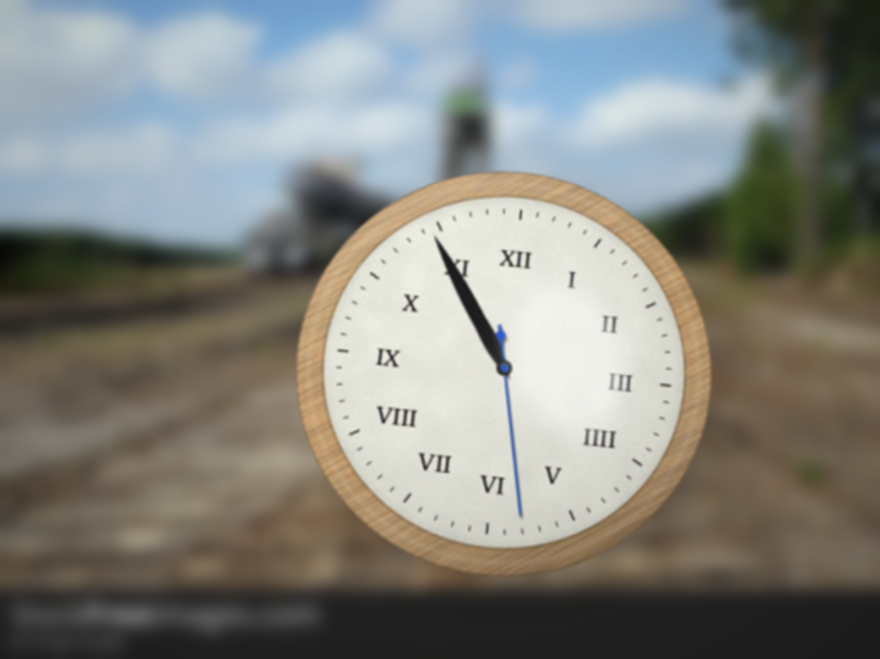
10:54:28
